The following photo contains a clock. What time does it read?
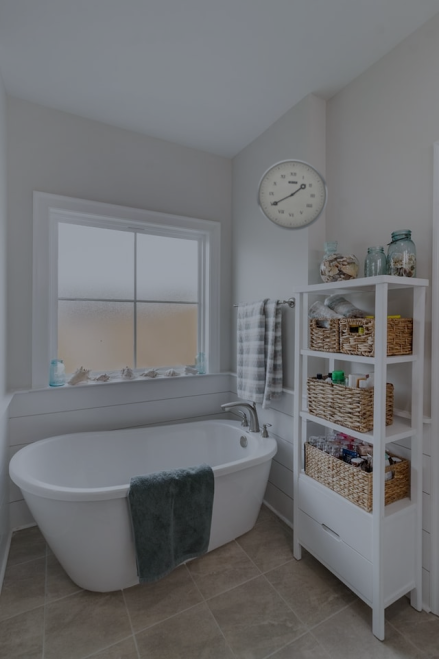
1:40
